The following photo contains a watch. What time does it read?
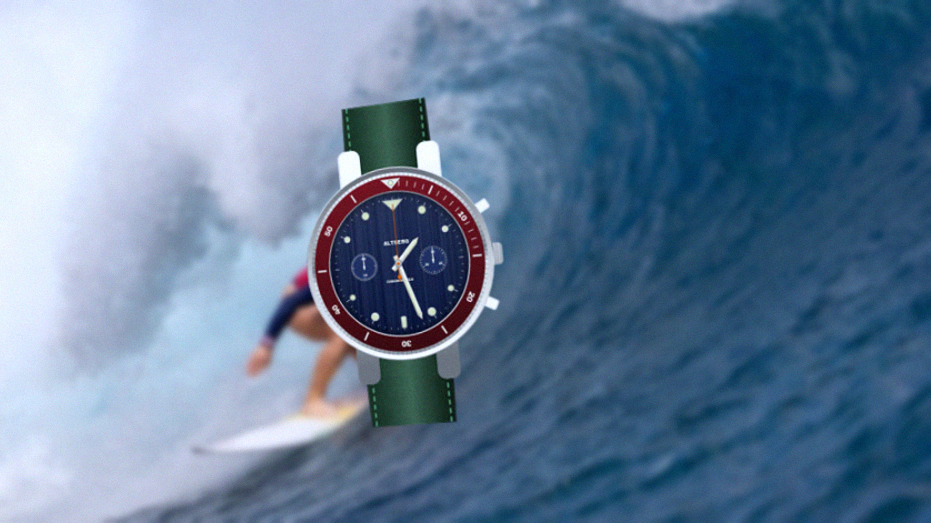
1:27
